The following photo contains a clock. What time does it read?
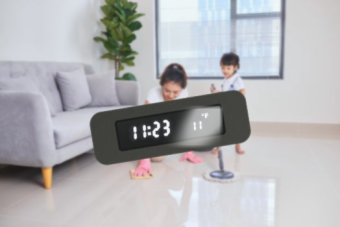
11:23
